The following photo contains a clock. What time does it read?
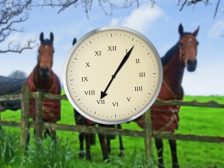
7:06
